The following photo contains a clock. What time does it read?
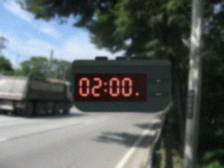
2:00
